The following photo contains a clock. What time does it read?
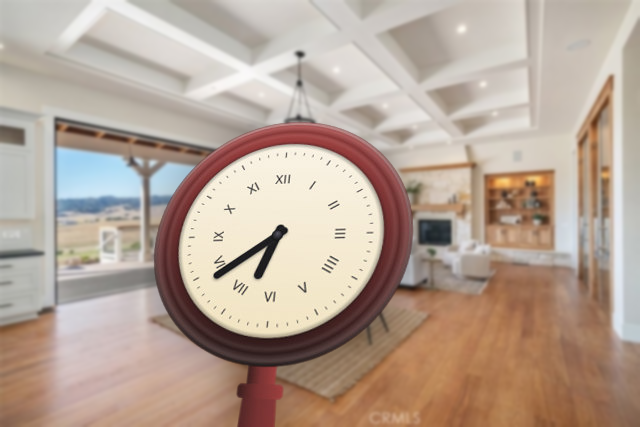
6:39
